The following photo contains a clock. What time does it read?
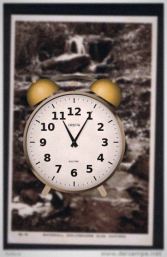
11:05
